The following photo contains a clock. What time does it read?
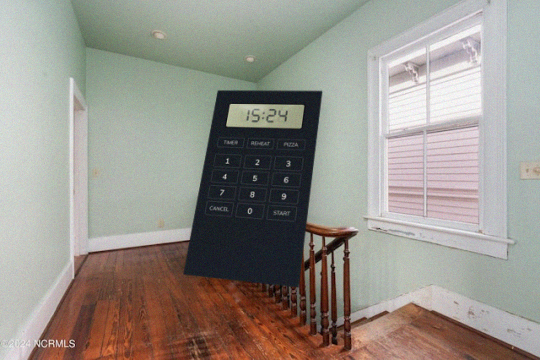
15:24
